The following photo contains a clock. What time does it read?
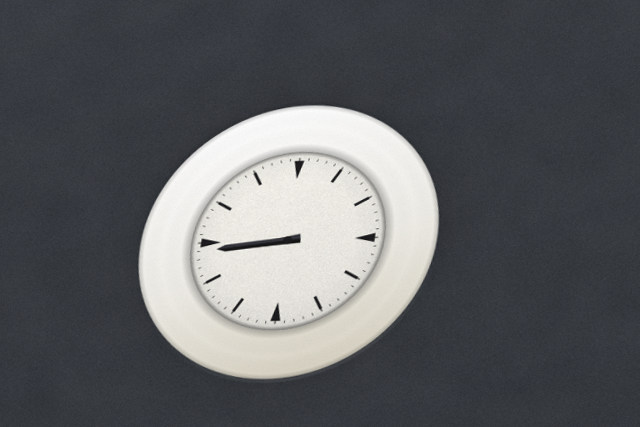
8:44
